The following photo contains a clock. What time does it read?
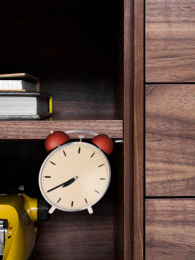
7:40
